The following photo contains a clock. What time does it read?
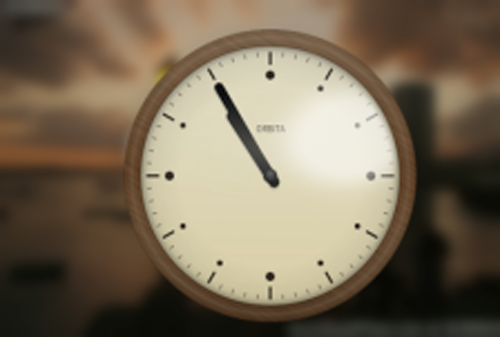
10:55
